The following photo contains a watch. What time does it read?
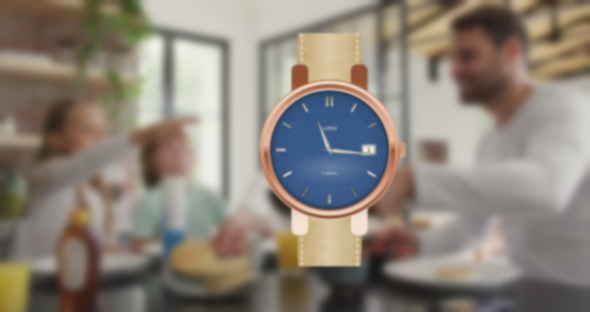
11:16
